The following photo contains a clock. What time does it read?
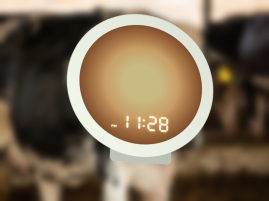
11:28
